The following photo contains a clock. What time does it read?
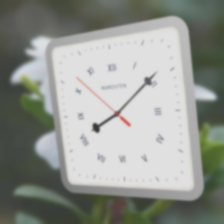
8:08:52
